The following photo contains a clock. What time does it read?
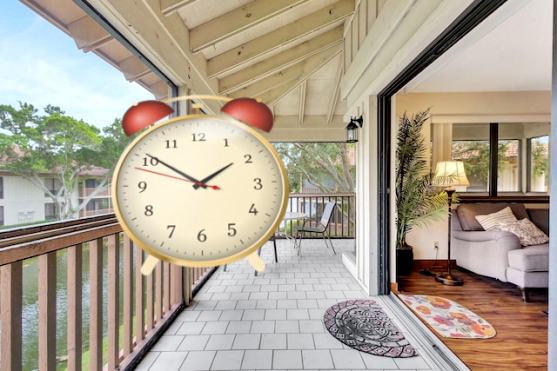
1:50:48
